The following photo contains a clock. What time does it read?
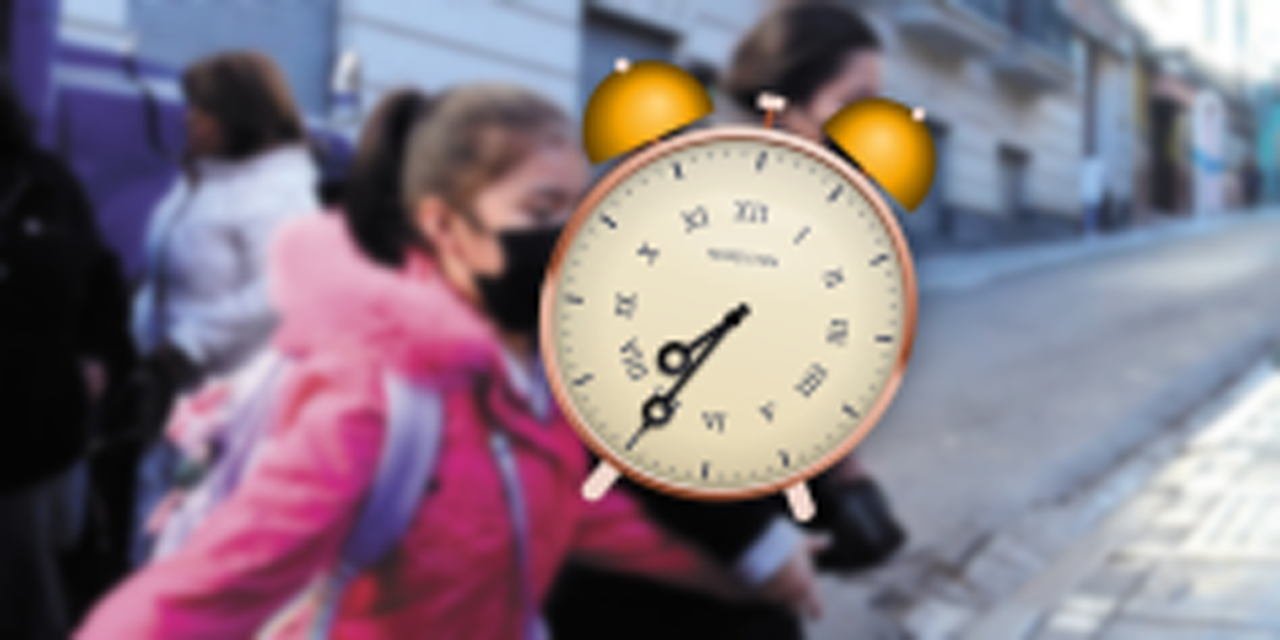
7:35
